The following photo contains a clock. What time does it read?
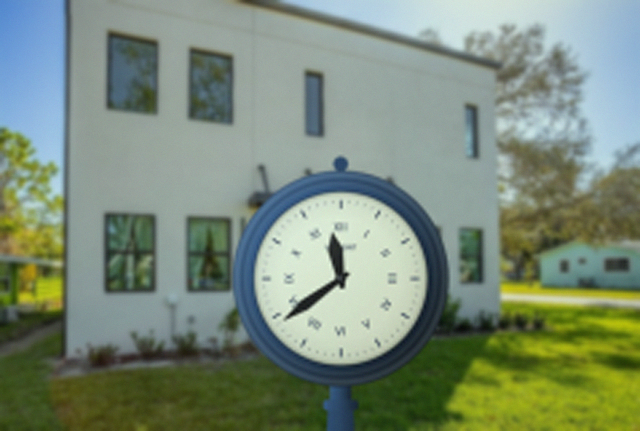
11:39
